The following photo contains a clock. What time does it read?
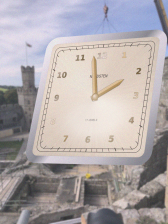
1:58
